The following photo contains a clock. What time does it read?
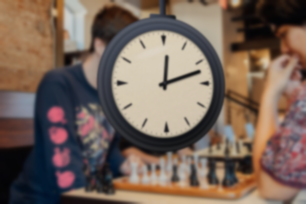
12:12
